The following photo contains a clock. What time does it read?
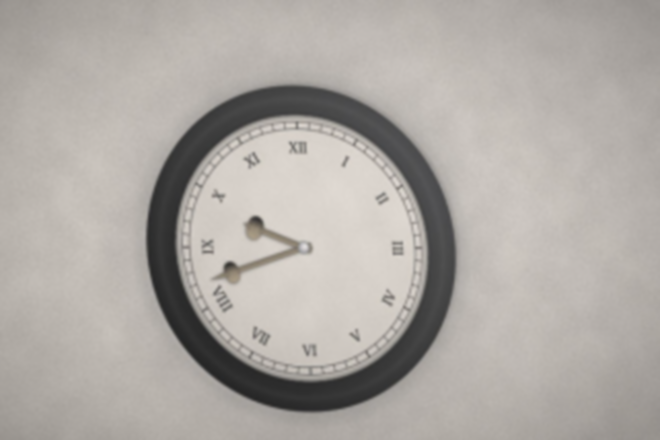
9:42
